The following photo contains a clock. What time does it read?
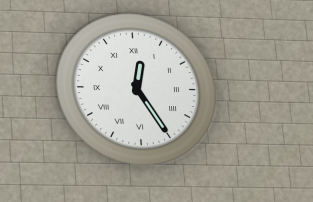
12:25
